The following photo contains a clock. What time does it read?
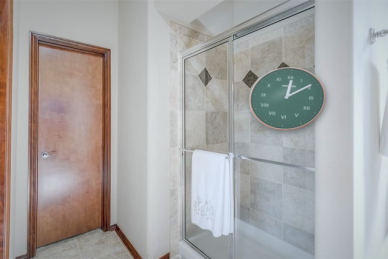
12:09
